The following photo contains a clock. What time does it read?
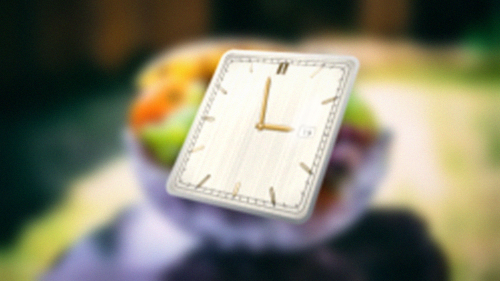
2:58
